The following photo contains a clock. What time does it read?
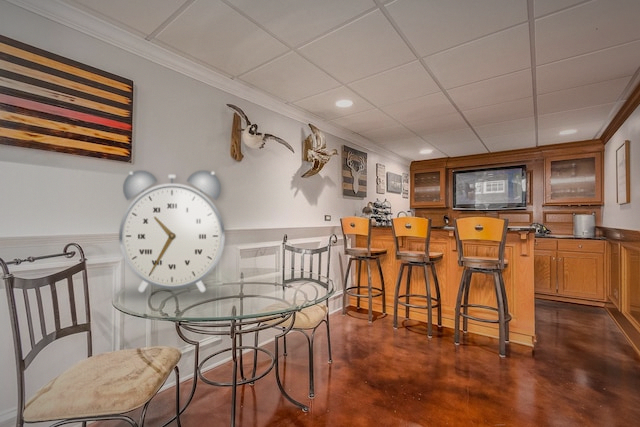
10:35
